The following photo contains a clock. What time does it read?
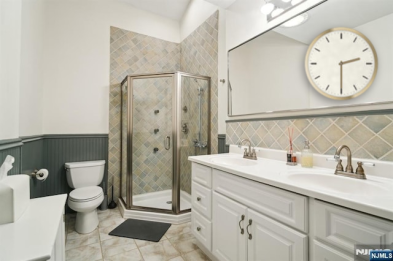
2:30
